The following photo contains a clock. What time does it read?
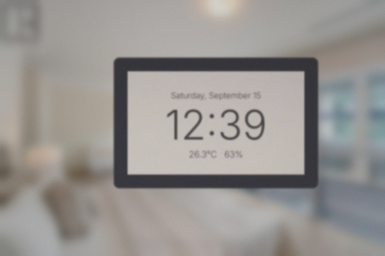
12:39
